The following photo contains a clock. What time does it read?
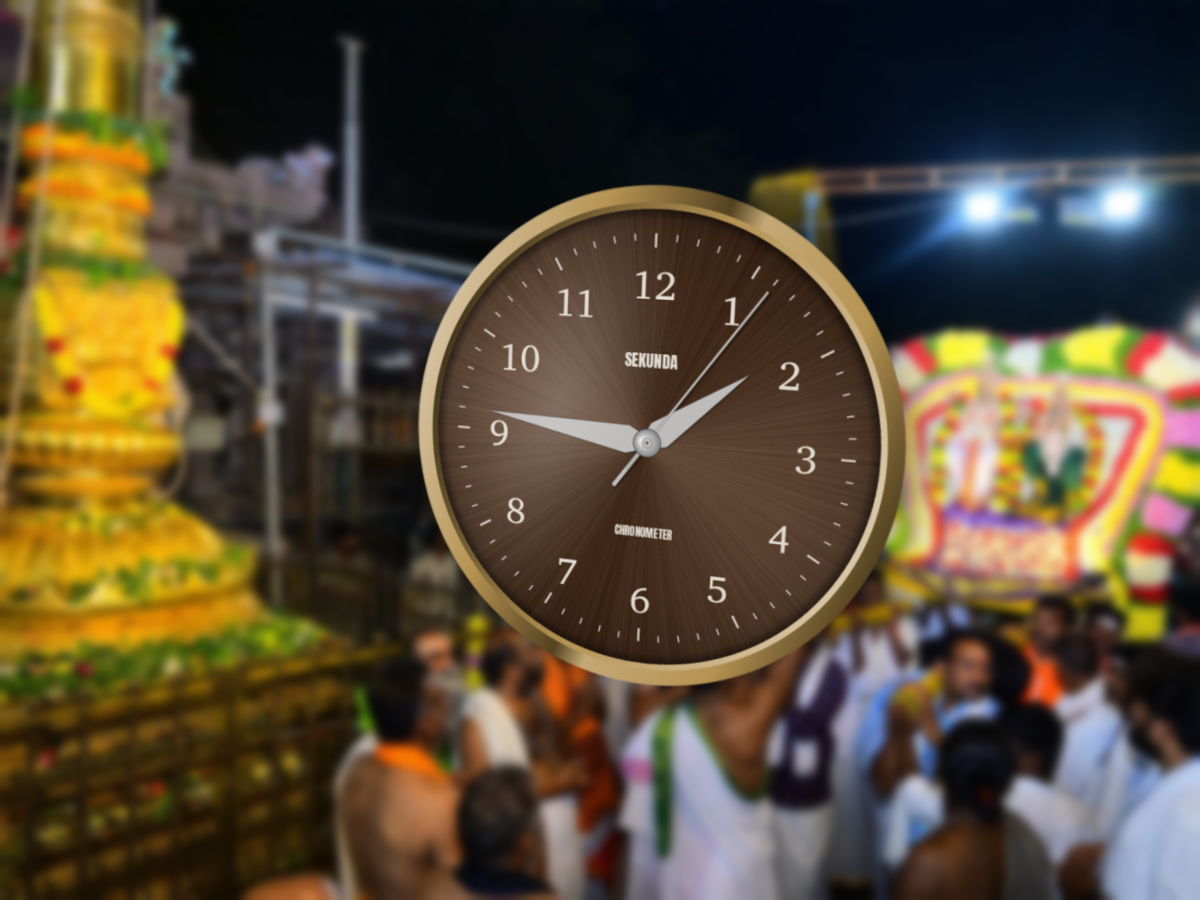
1:46:06
